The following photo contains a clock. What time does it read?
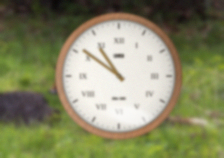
10:51
